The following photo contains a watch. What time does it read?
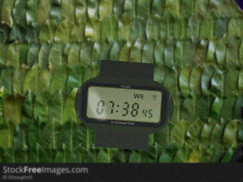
7:38:45
